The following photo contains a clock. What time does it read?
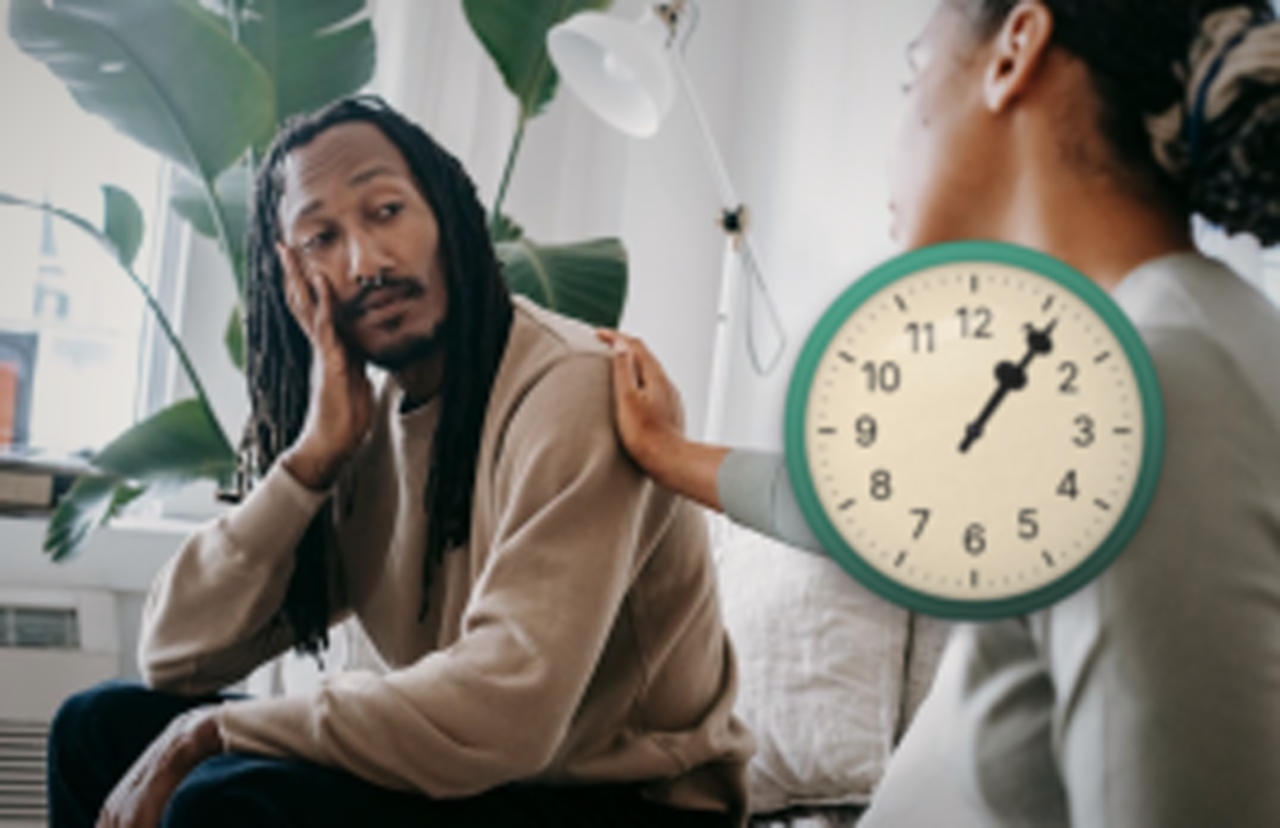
1:06
